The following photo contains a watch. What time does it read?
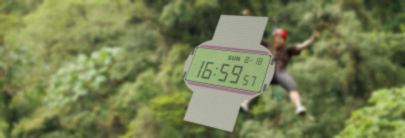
16:59
